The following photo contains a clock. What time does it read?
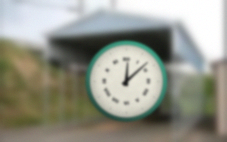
12:08
